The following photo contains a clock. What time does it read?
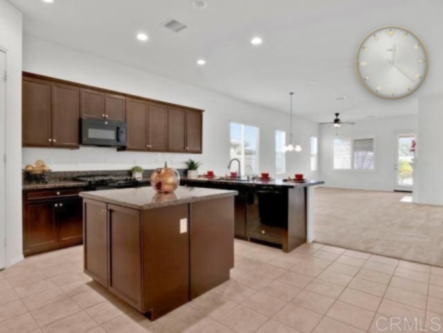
12:22
